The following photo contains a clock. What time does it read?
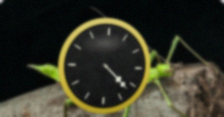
4:22
